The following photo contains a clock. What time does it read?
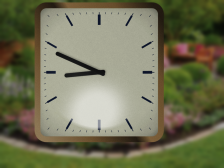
8:49
